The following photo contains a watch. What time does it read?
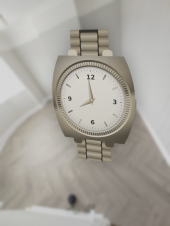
7:59
